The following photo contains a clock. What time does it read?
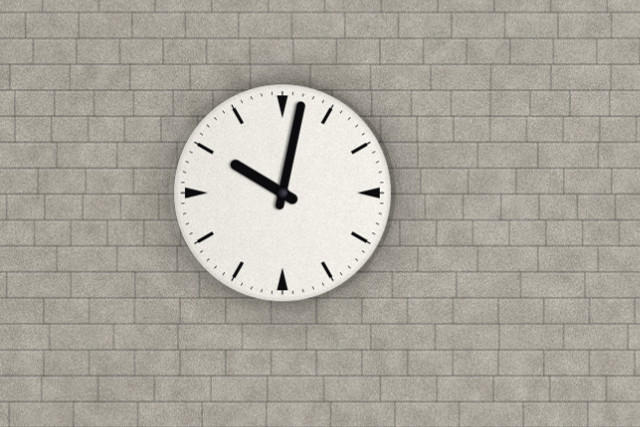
10:02
